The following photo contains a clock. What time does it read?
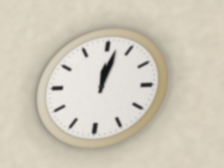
12:02
